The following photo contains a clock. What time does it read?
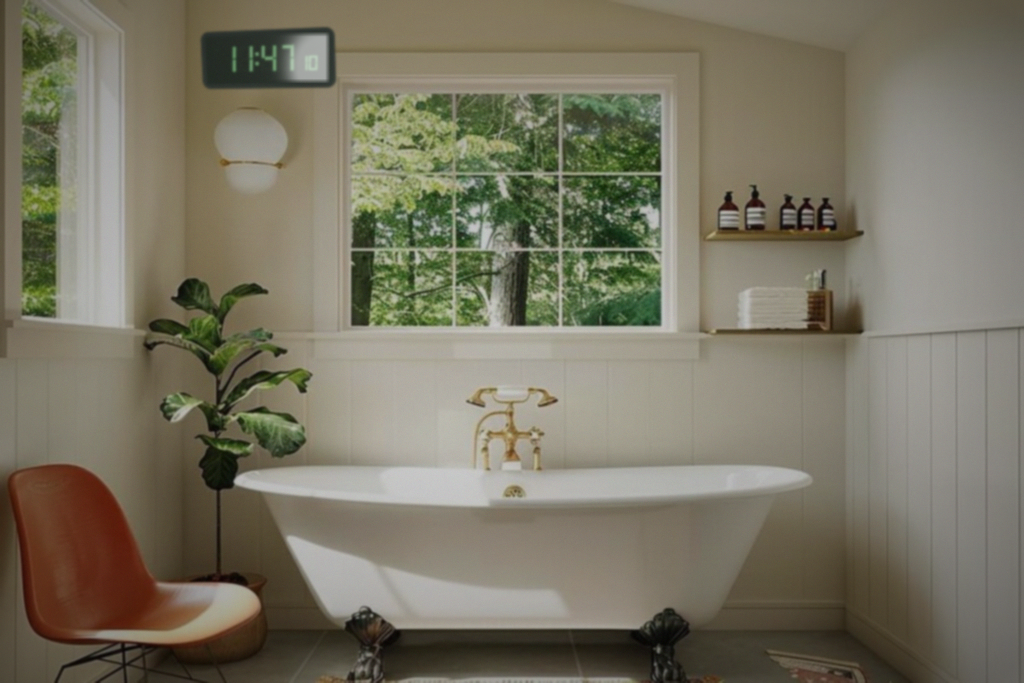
11:47:10
